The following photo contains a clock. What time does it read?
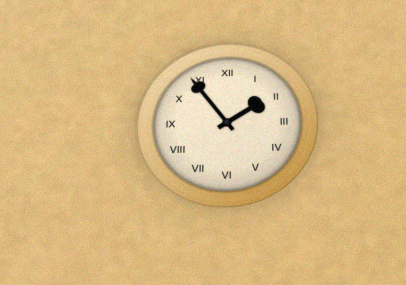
1:54
